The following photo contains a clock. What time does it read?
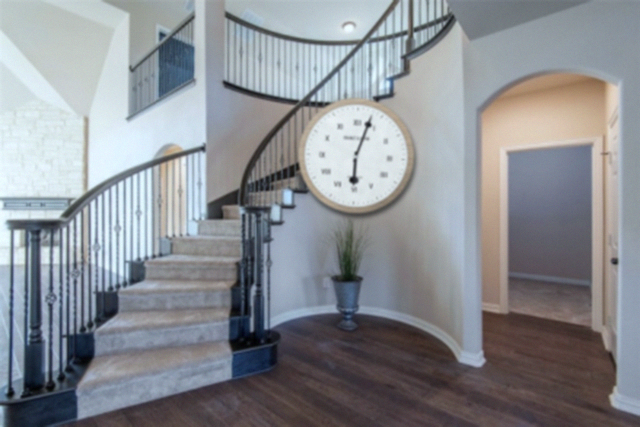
6:03
